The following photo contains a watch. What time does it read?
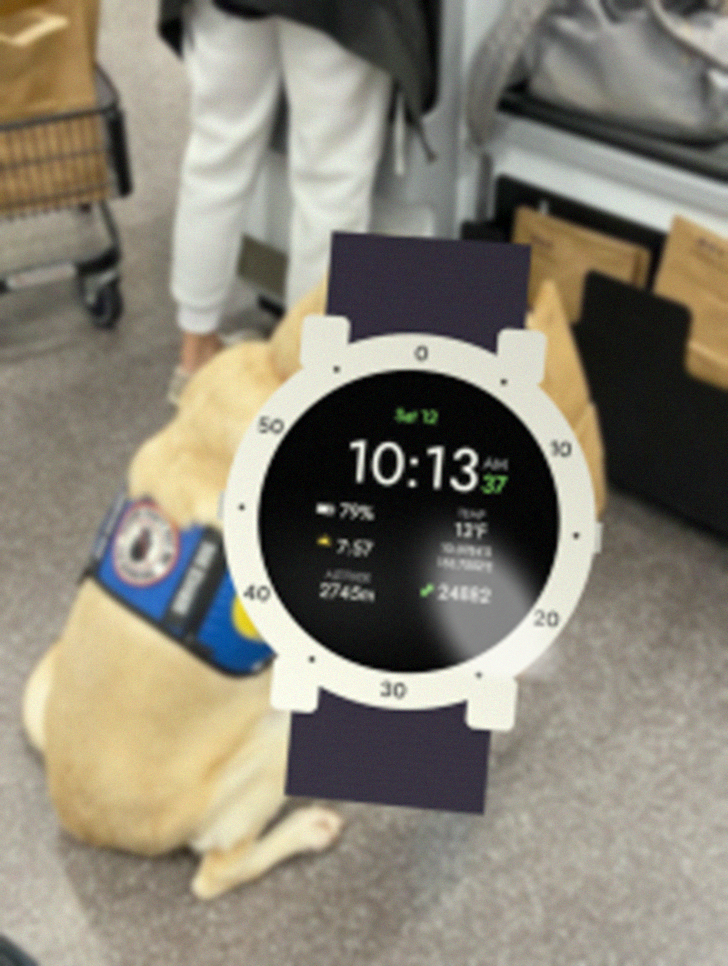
10:13
